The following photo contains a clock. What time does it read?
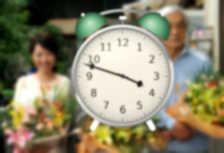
3:48
